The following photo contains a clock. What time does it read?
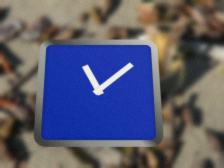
11:08
